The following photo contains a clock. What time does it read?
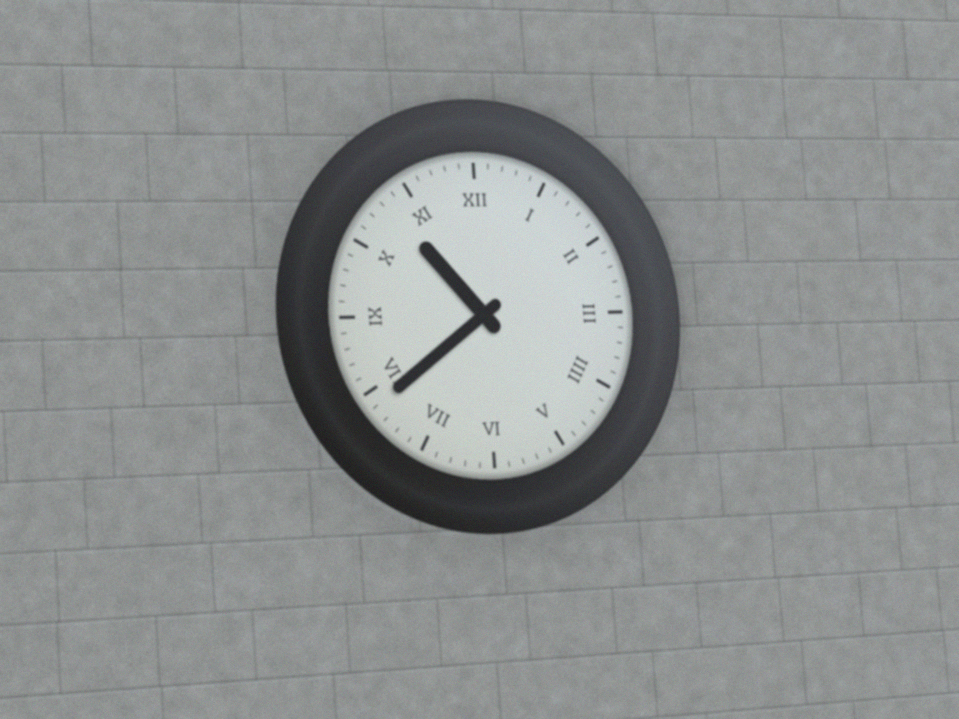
10:39
